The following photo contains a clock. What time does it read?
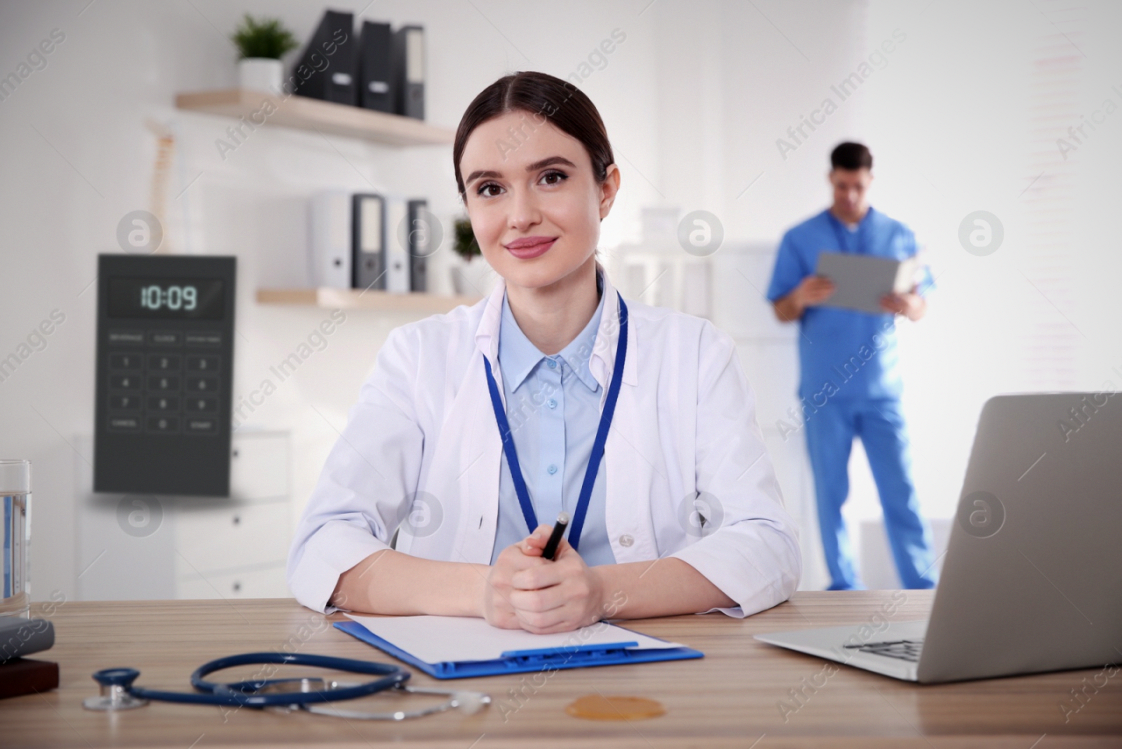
10:09
